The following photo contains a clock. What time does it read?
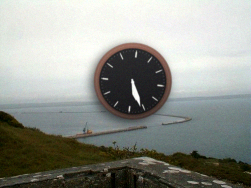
5:26
